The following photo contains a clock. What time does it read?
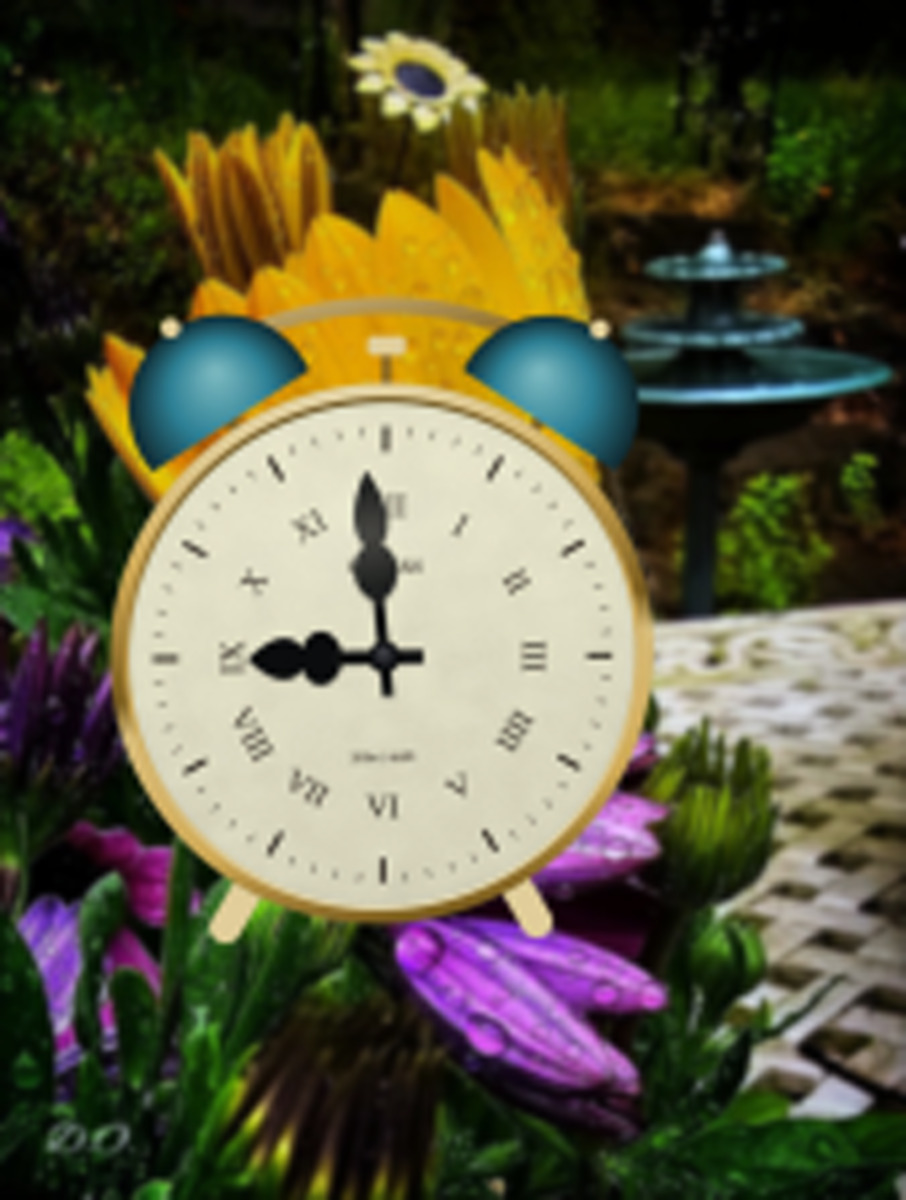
8:59
